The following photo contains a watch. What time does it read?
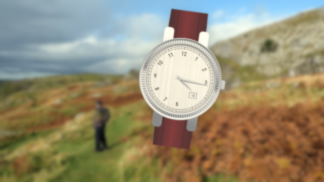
4:16
